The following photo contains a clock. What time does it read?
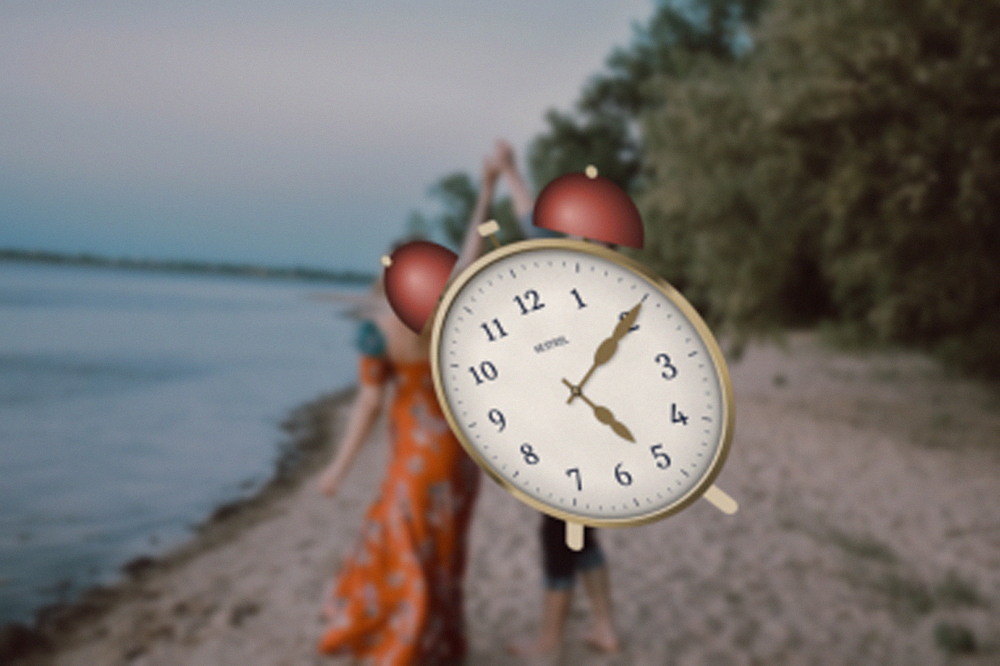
5:10
